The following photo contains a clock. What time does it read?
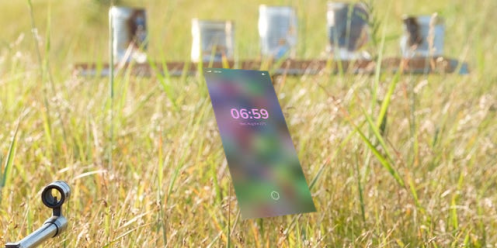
6:59
